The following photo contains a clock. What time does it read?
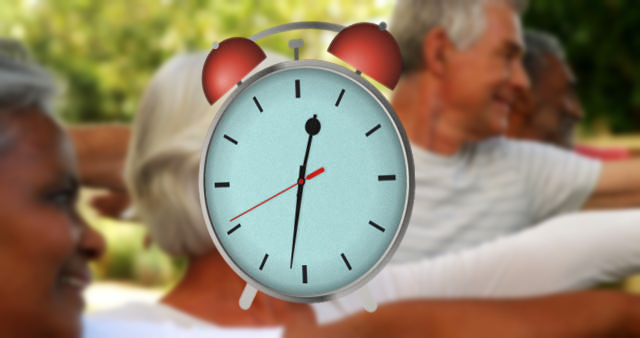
12:31:41
